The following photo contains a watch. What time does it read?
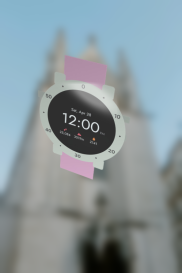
12:00
